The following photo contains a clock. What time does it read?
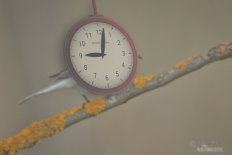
9:02
